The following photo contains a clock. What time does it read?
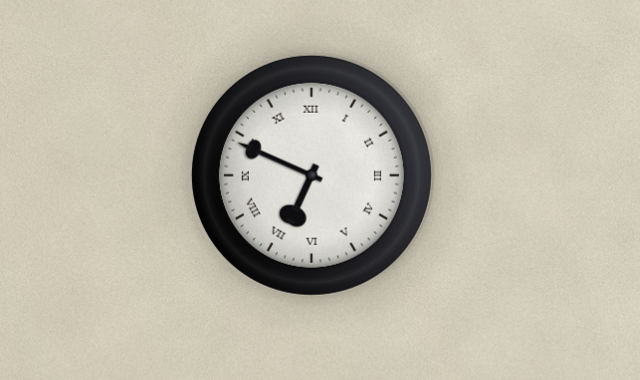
6:49
